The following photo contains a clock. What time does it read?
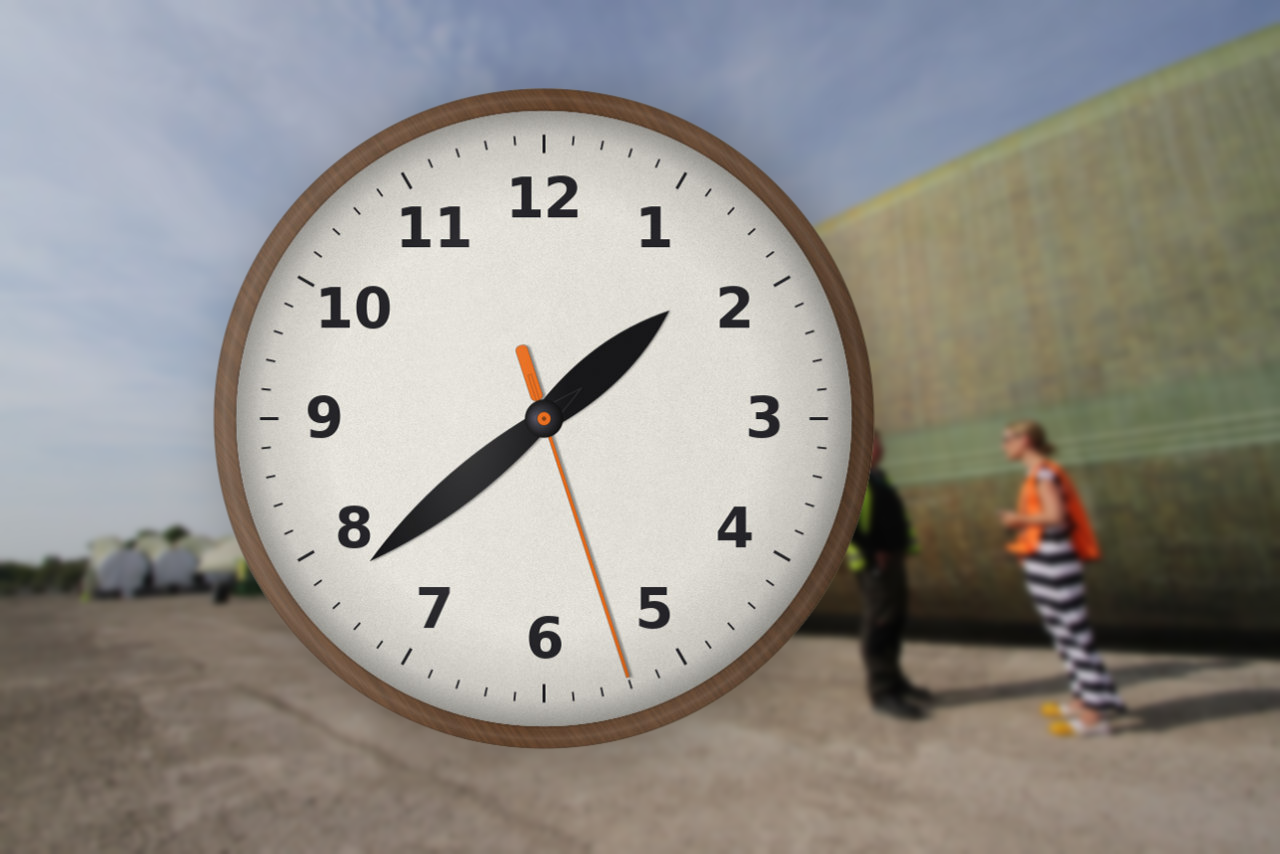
1:38:27
